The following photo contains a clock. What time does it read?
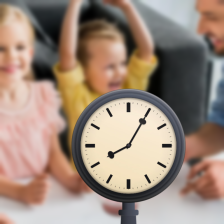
8:05
